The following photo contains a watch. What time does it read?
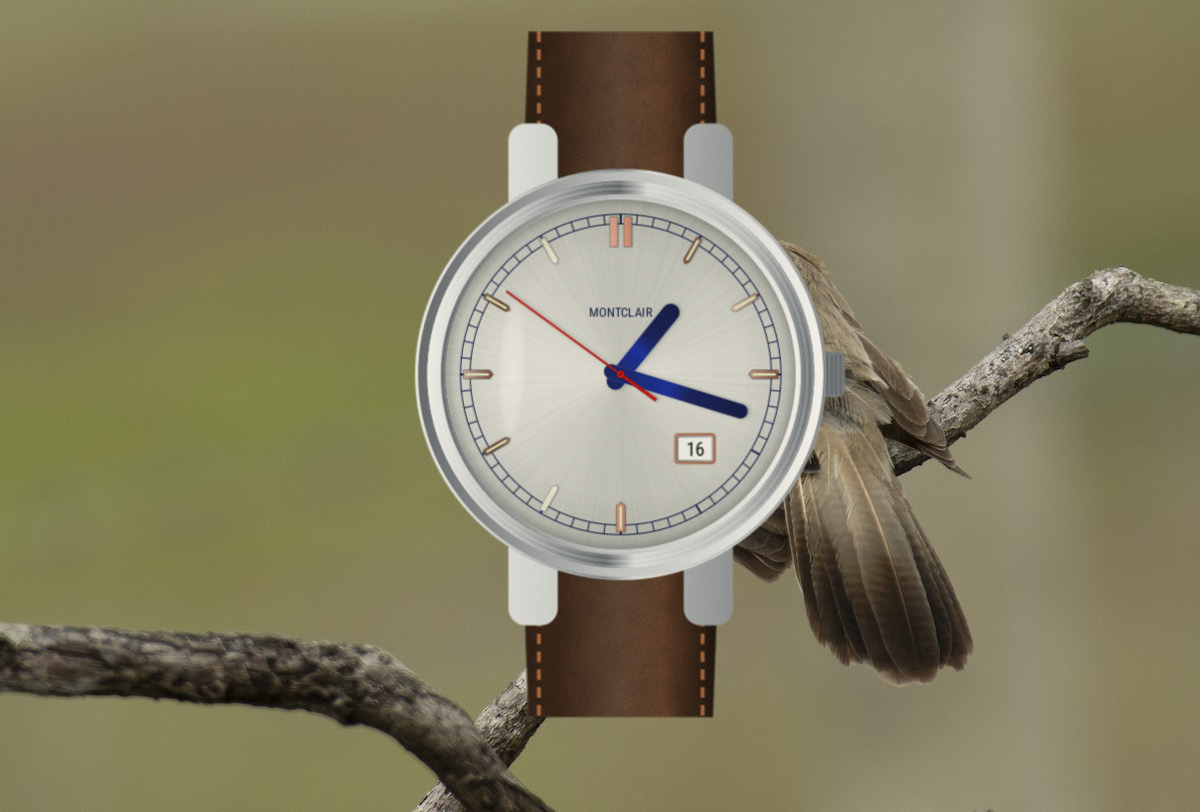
1:17:51
